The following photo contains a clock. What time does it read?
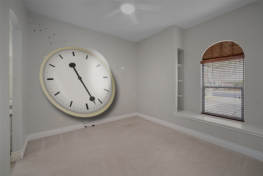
11:27
